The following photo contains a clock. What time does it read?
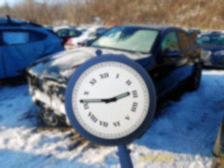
2:47
